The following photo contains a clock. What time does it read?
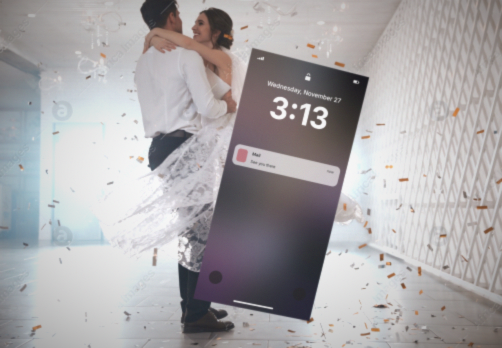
3:13
